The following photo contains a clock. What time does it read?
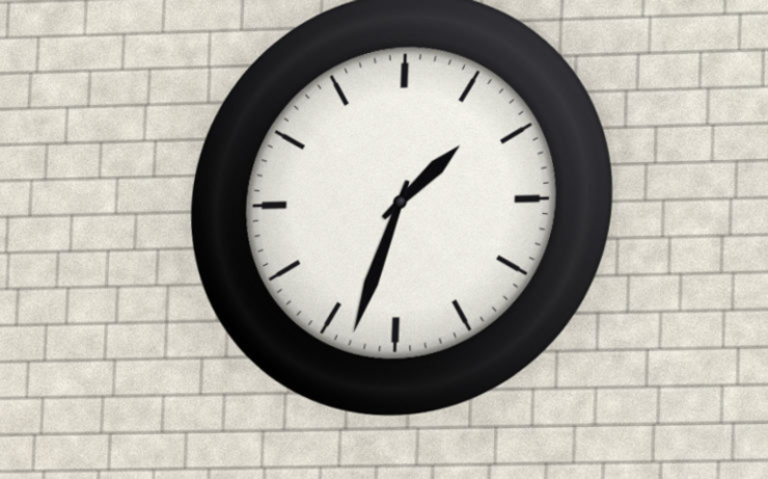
1:33
